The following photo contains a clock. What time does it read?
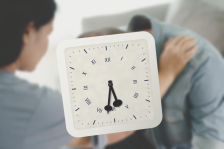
5:32
